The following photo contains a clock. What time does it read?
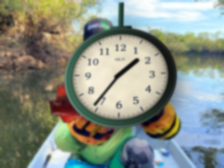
1:36
